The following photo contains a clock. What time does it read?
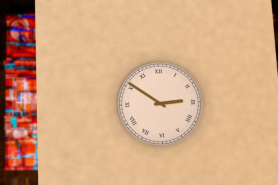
2:51
